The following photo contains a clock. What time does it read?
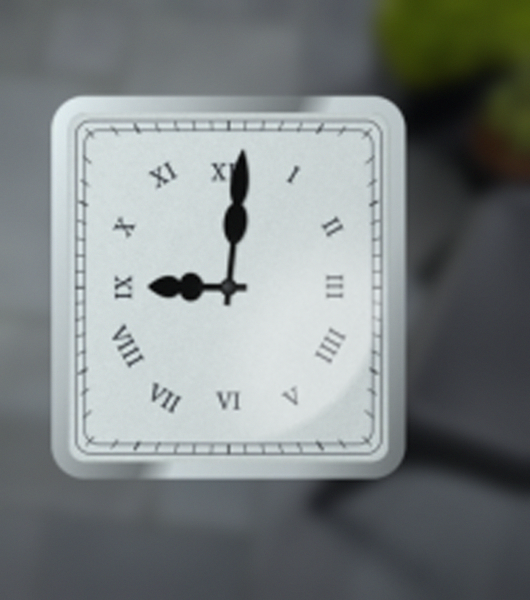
9:01
